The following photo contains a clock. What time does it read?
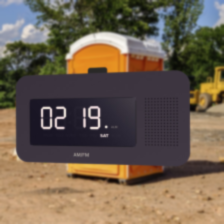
2:19
